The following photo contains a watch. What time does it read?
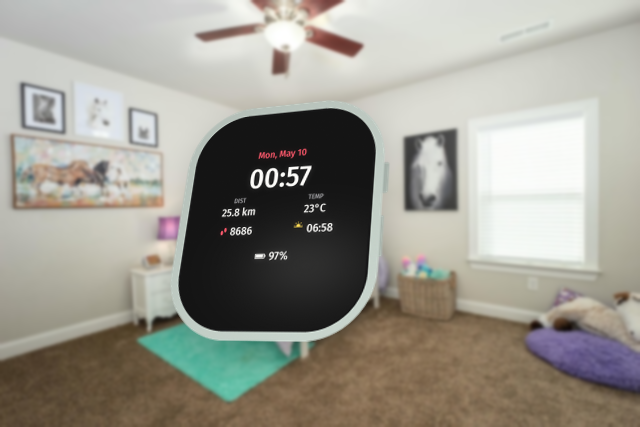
0:57
